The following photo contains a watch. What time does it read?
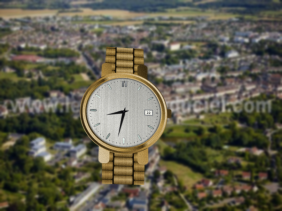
8:32
